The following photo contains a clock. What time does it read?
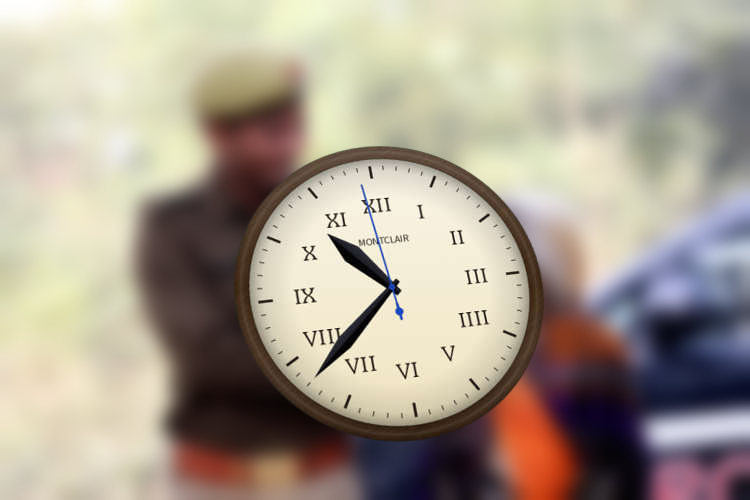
10:37:59
